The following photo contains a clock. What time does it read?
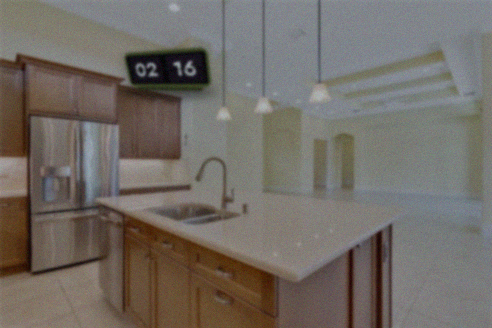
2:16
